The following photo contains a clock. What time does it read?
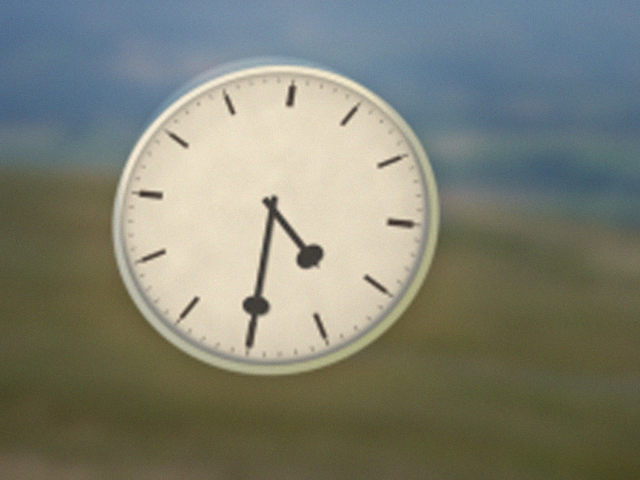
4:30
